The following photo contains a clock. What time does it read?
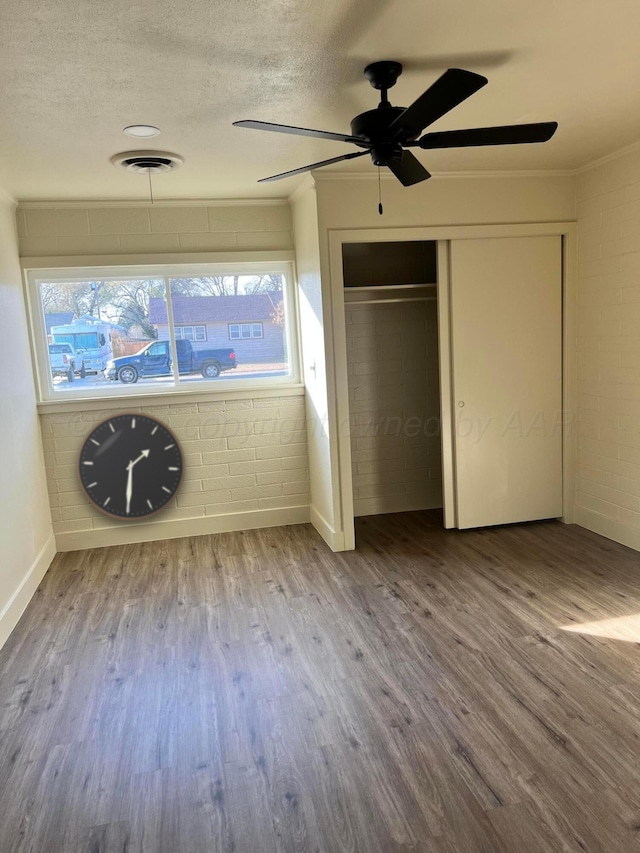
1:30
